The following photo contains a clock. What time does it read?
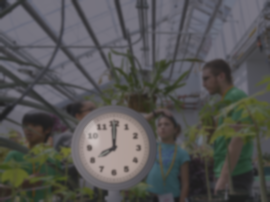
8:00
